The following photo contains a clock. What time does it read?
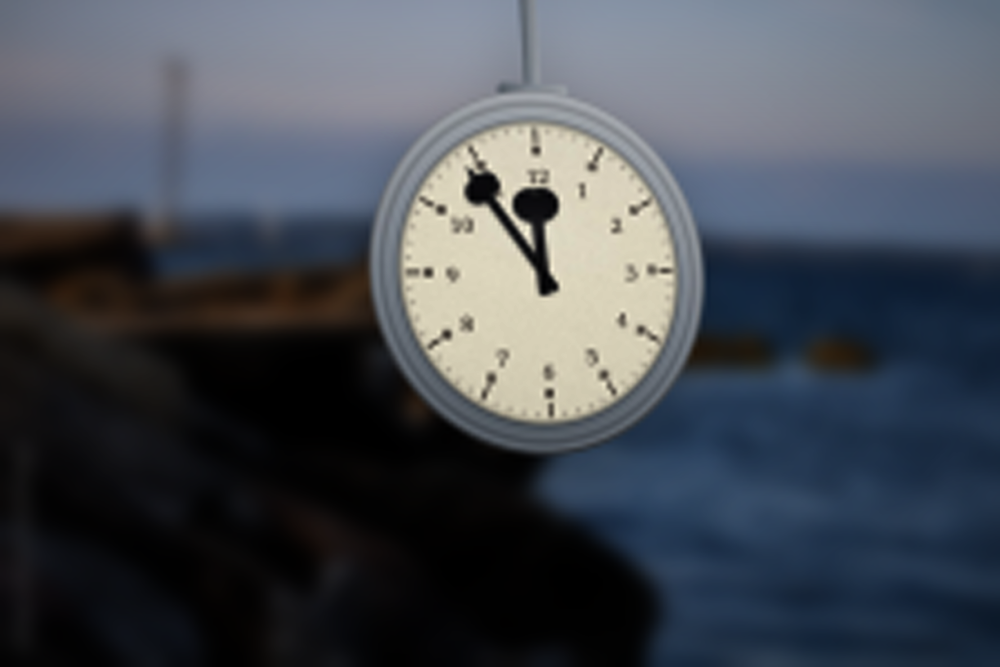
11:54
